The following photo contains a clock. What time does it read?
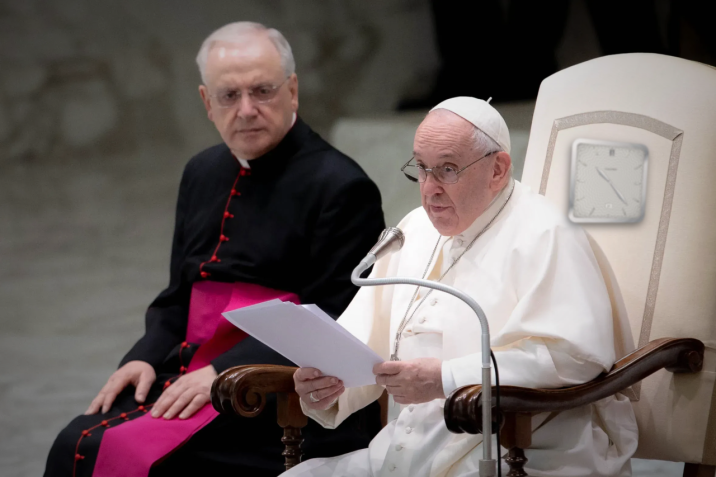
10:23
